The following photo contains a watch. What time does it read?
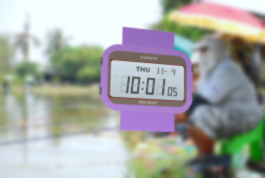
10:01
